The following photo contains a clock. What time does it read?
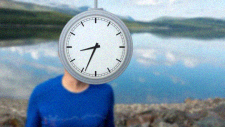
8:34
